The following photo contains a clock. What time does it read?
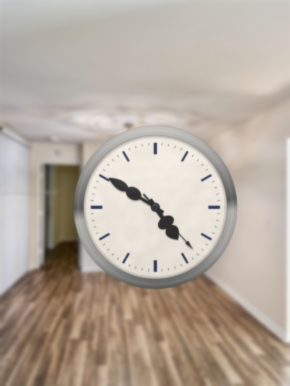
4:50:23
